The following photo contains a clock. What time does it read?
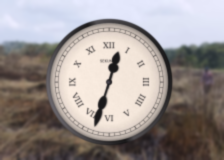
12:33
